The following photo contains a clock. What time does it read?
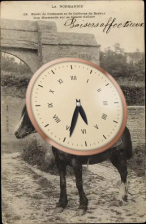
5:34
